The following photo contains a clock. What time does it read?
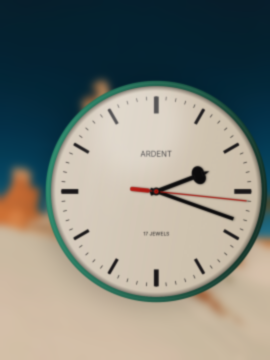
2:18:16
